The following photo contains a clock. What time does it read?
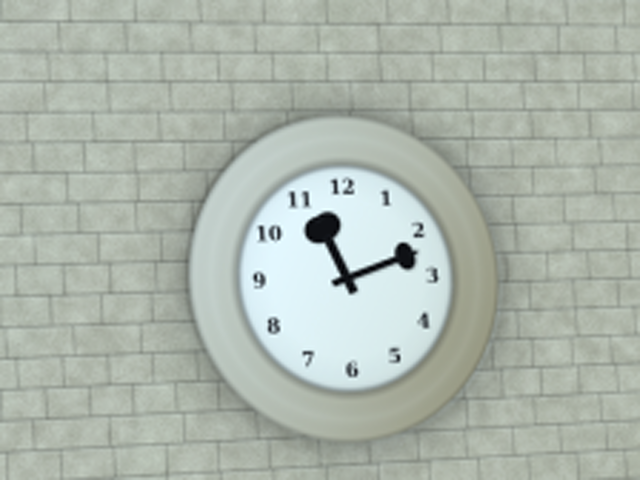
11:12
